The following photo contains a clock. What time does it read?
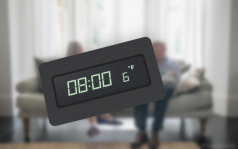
8:00
